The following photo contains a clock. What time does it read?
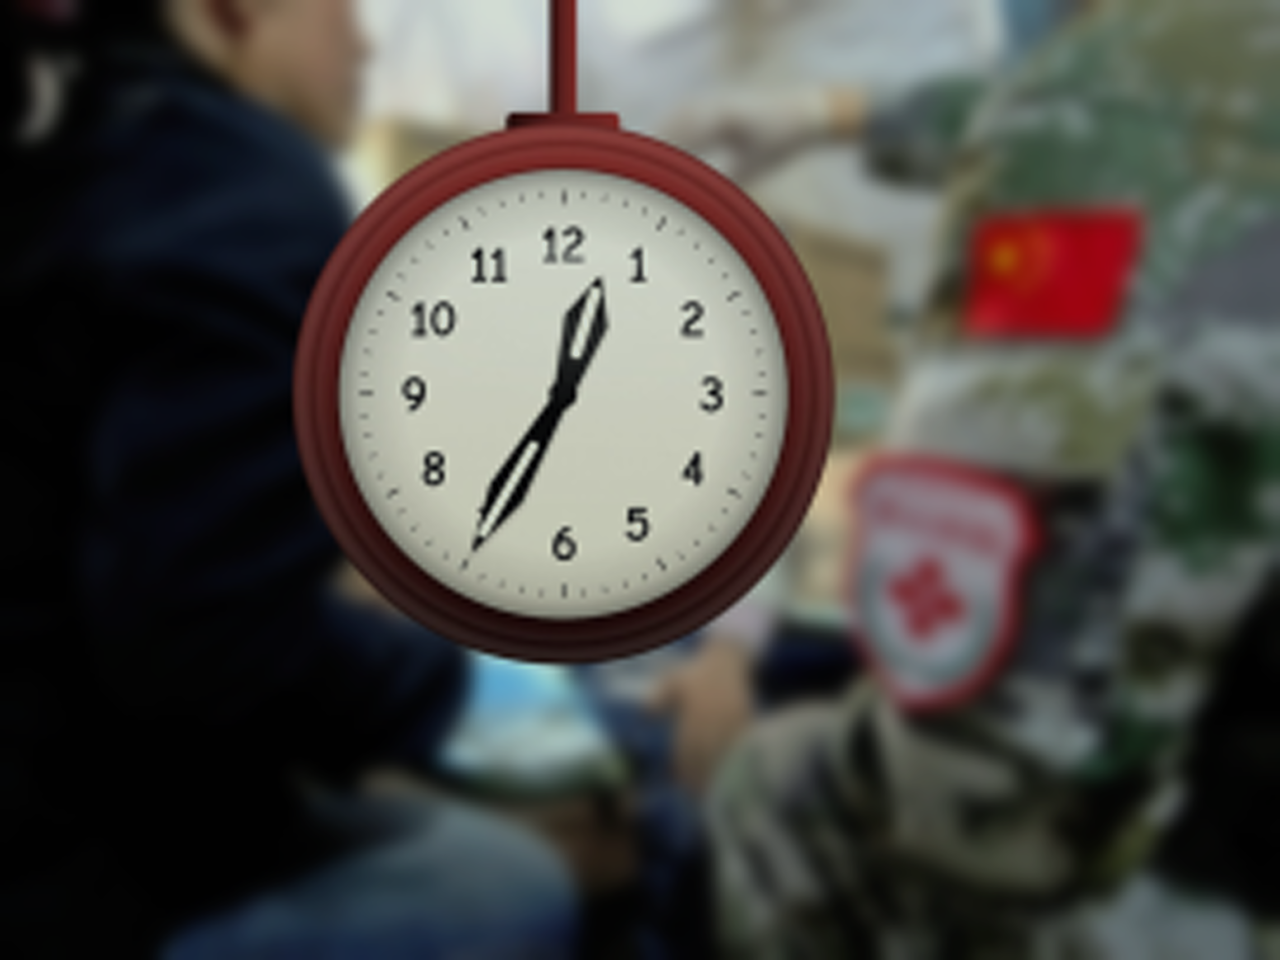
12:35
